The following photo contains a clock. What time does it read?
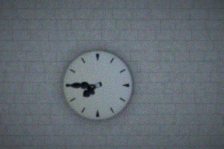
7:45
